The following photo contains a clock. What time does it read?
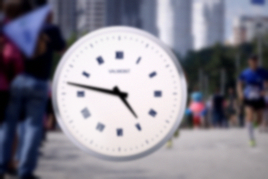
4:47
